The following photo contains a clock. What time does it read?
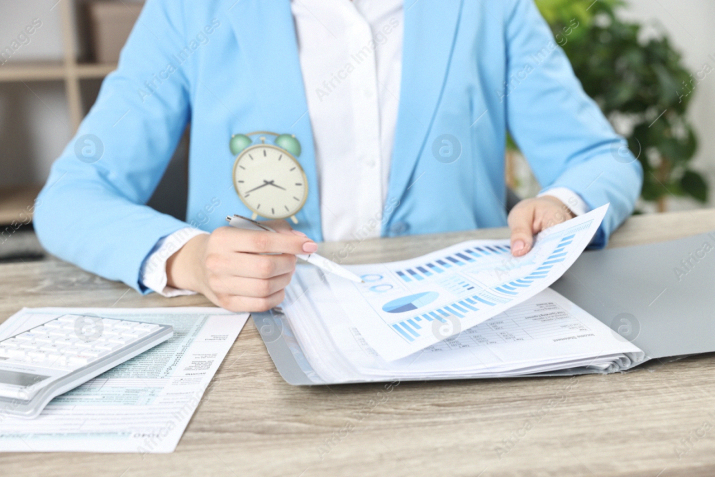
3:41
